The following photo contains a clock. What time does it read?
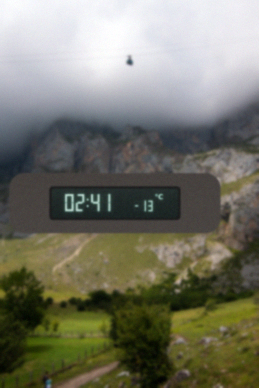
2:41
